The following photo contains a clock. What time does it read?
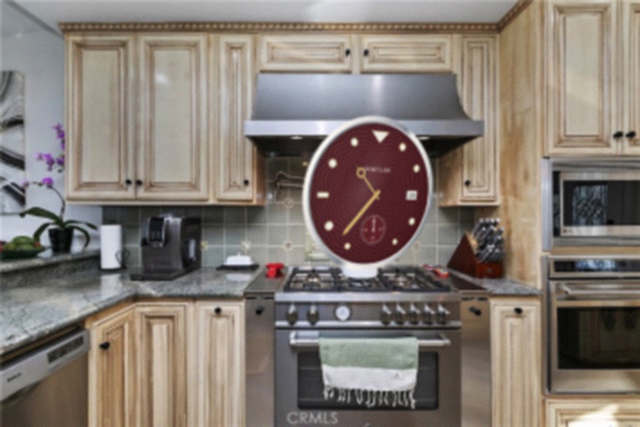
10:37
